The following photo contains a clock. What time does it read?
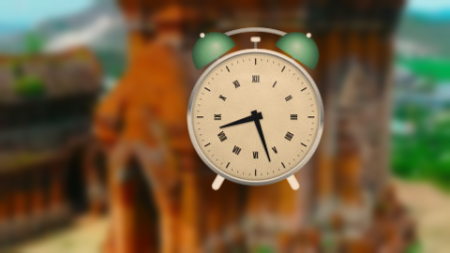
8:27
